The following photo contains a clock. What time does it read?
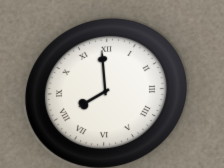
7:59
